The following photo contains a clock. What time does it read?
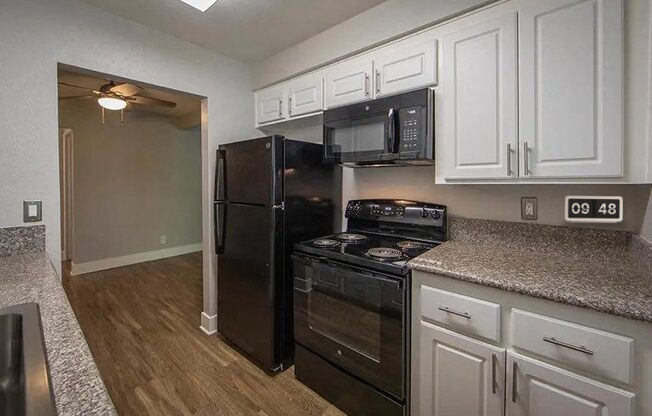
9:48
